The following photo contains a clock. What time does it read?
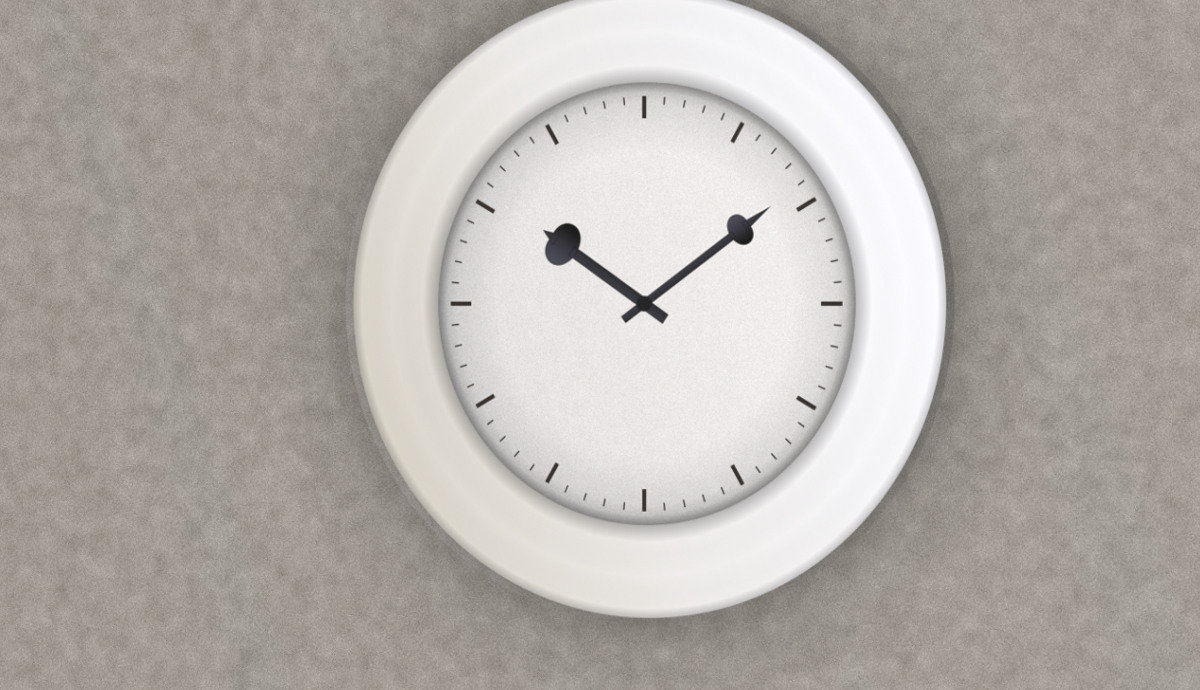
10:09
